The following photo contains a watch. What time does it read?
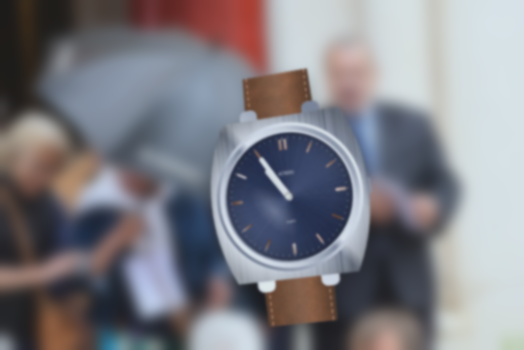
10:55
